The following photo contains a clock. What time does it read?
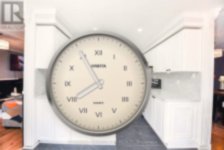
7:55
